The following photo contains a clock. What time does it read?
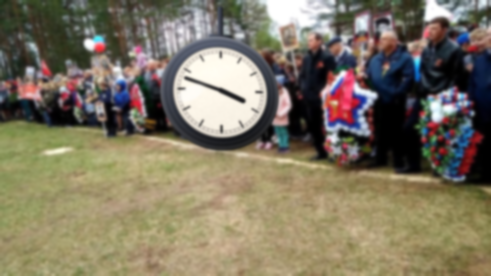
3:48
